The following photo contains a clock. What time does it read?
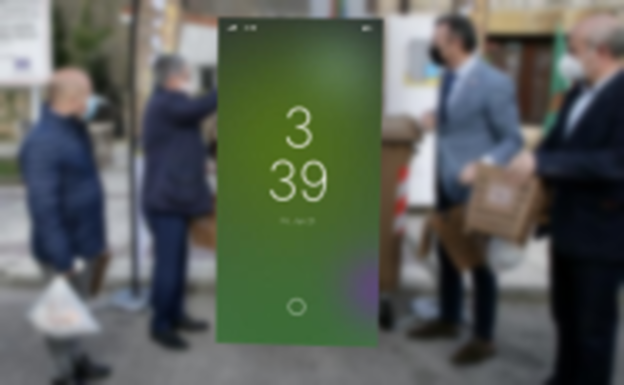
3:39
